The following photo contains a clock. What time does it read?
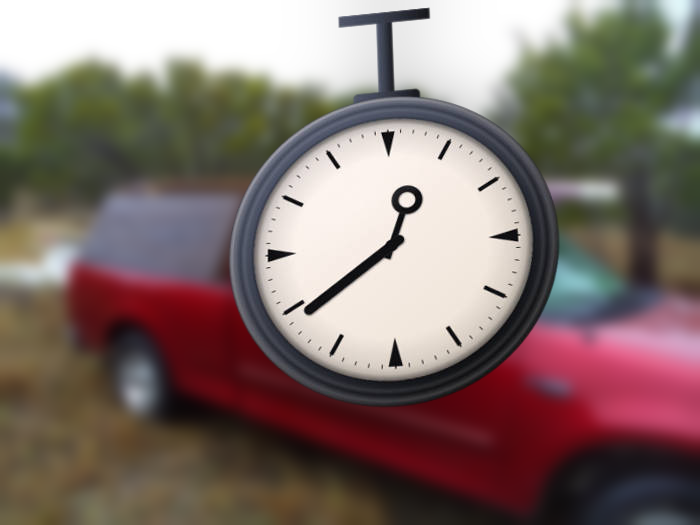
12:39
